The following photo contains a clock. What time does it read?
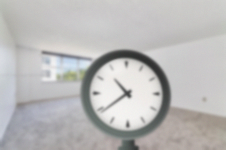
10:39
